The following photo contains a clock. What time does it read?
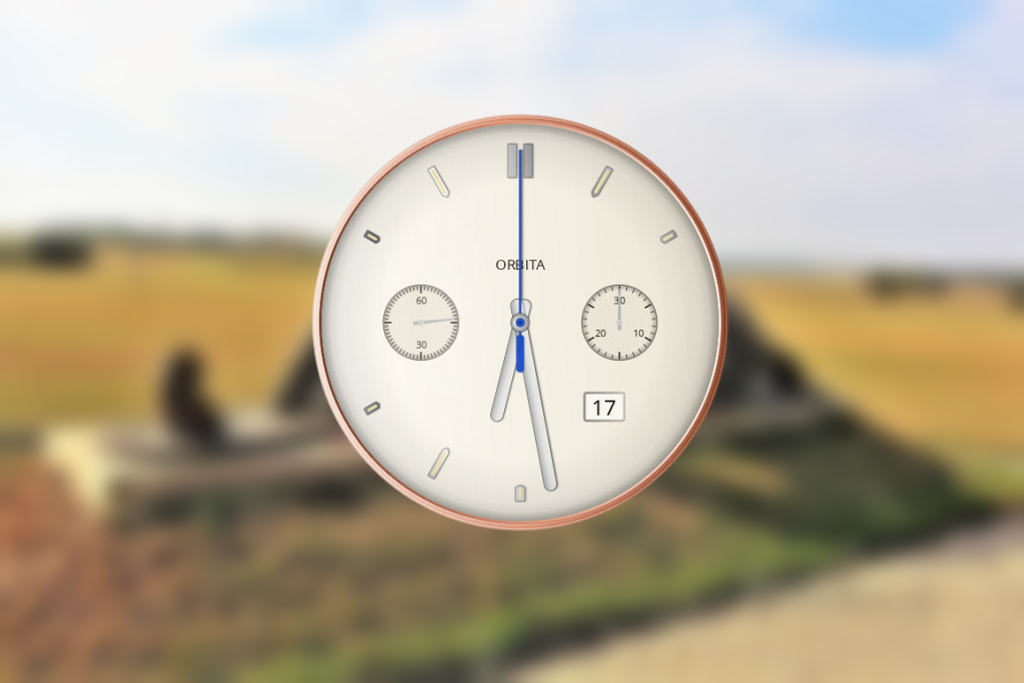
6:28:14
